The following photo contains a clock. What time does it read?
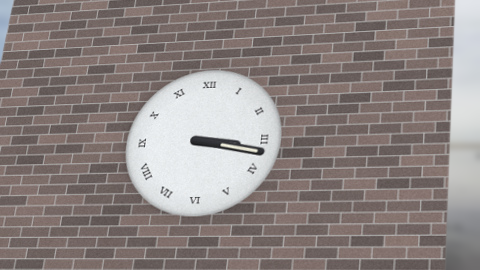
3:17
